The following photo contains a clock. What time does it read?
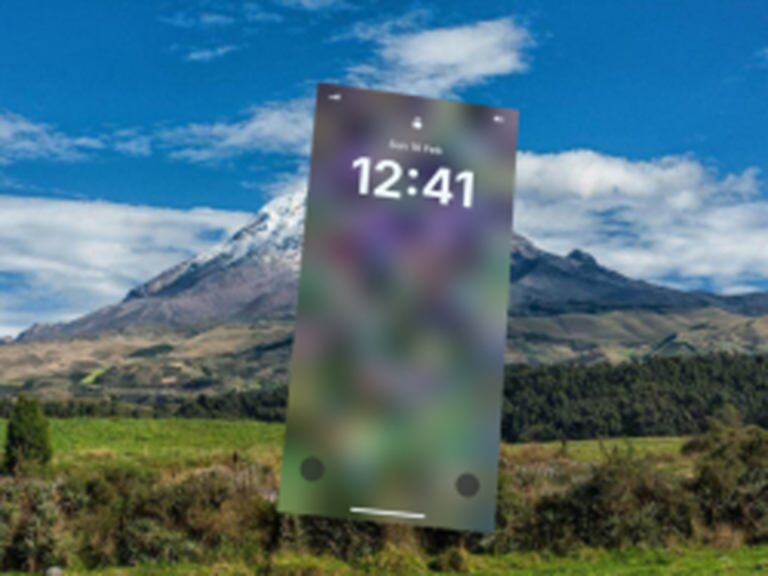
12:41
